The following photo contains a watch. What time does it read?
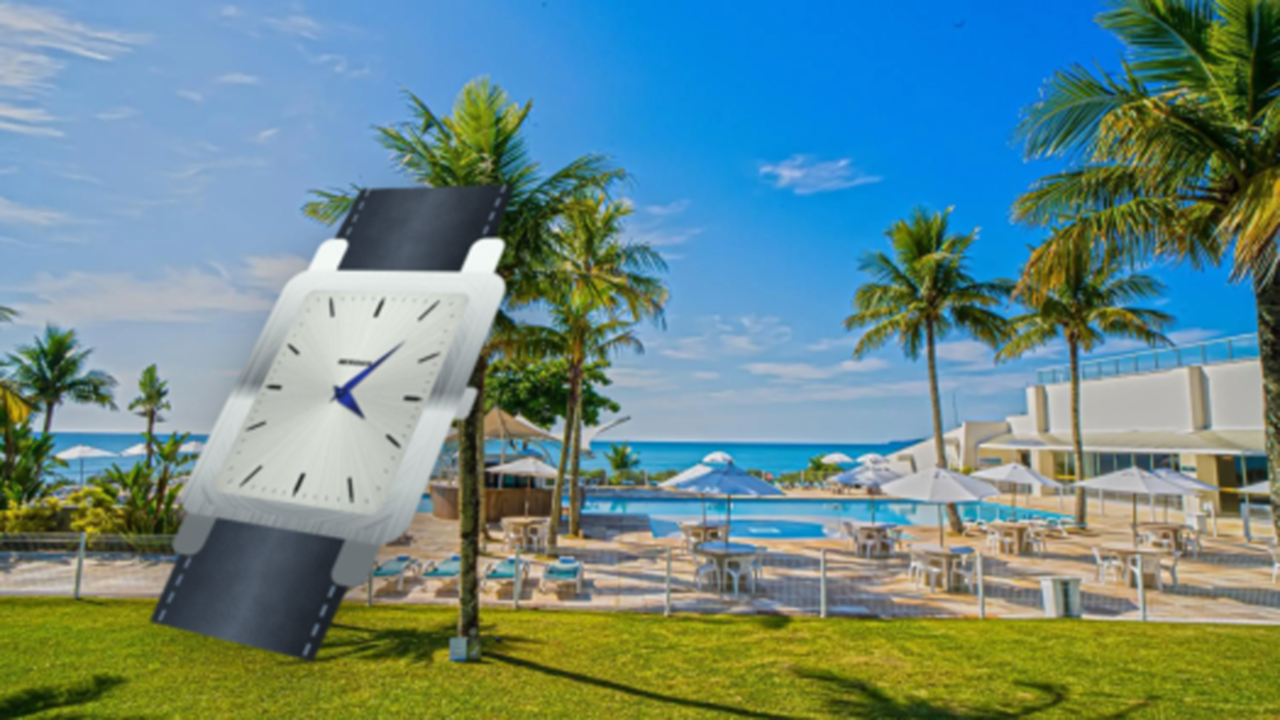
4:06
